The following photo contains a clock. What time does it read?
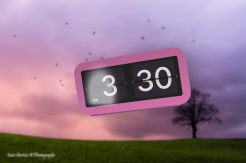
3:30
